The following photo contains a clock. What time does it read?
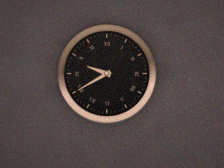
9:40
